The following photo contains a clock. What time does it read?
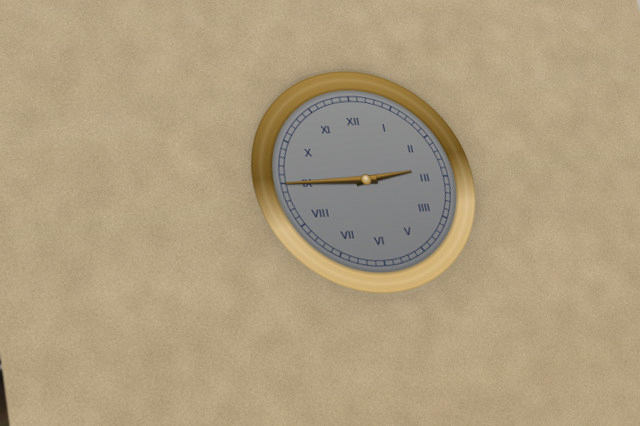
2:45
